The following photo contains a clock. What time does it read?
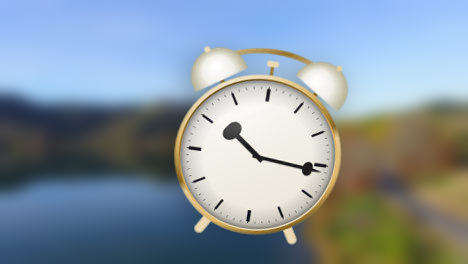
10:16
